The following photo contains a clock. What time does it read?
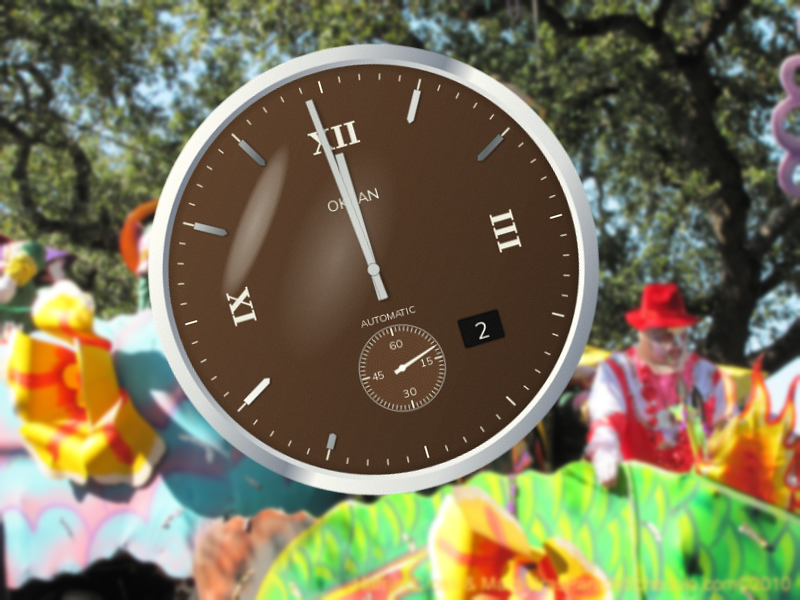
11:59:12
